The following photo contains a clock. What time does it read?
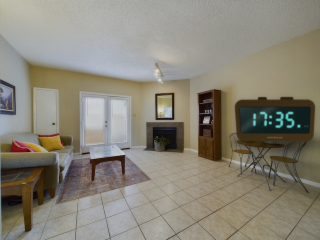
17:35
